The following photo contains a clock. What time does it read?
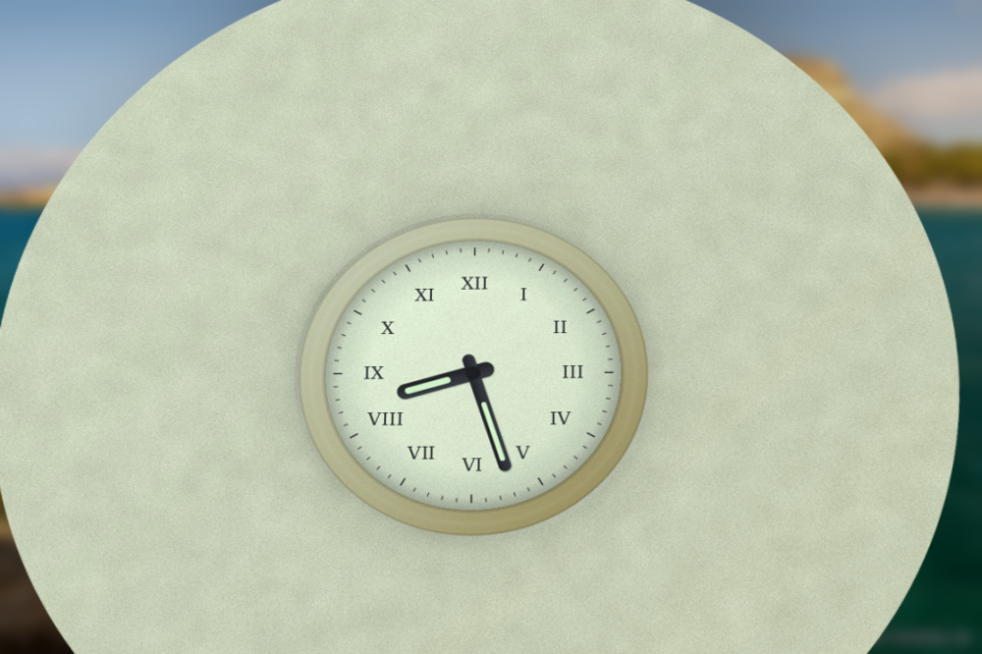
8:27
